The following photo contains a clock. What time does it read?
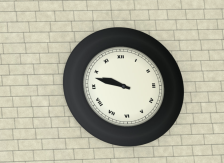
9:48
